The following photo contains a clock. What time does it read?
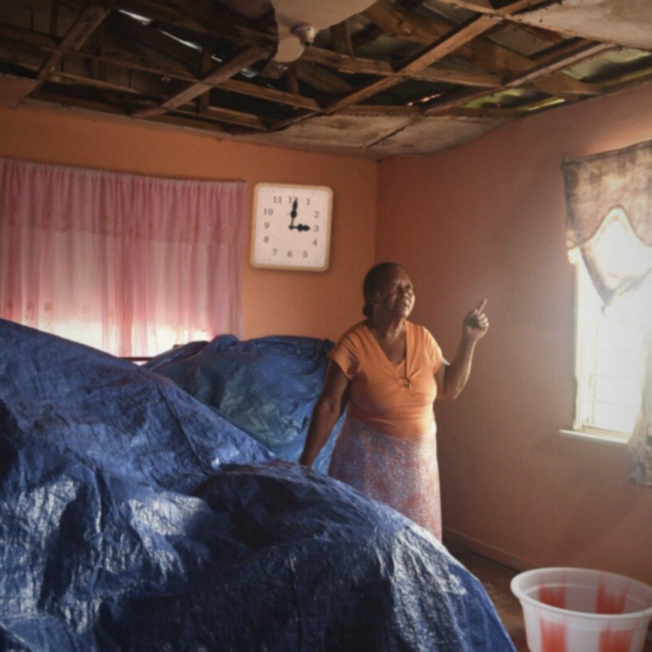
3:01
